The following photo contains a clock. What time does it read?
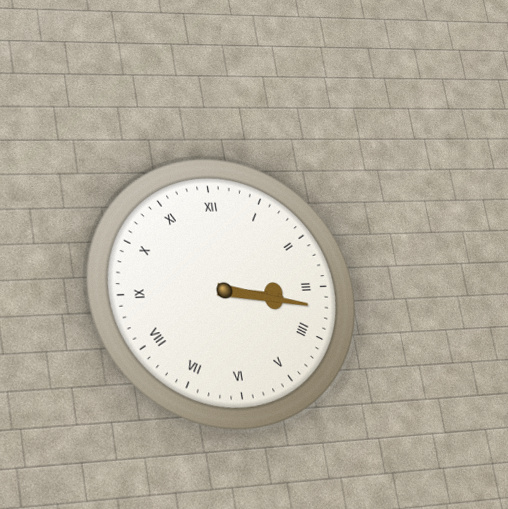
3:17
